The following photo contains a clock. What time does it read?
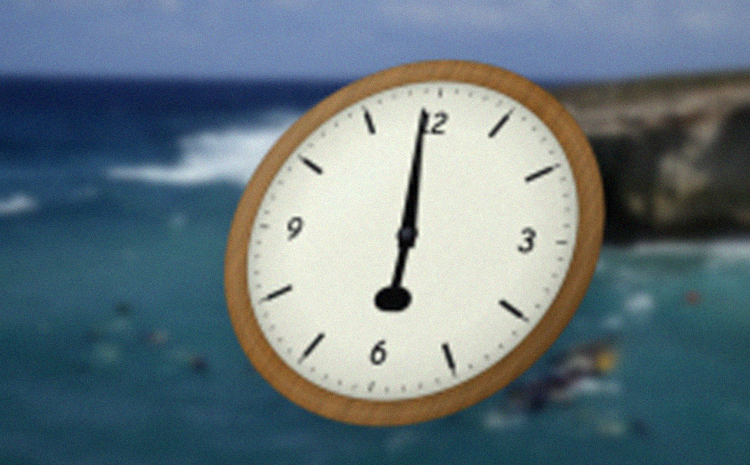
5:59
